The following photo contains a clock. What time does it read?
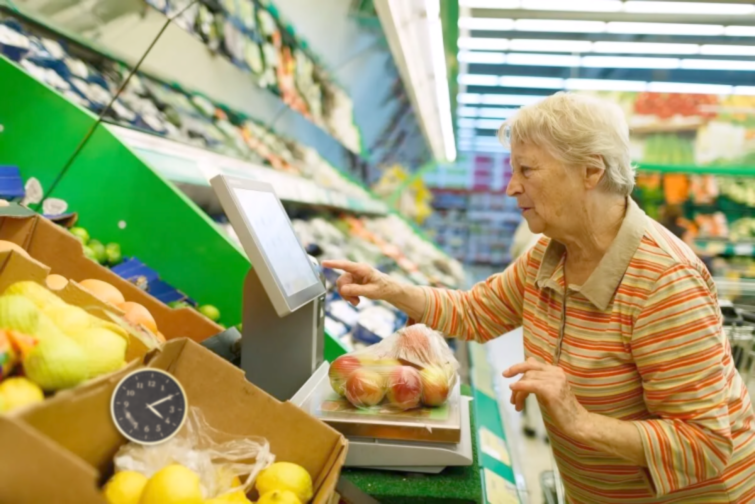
4:10
